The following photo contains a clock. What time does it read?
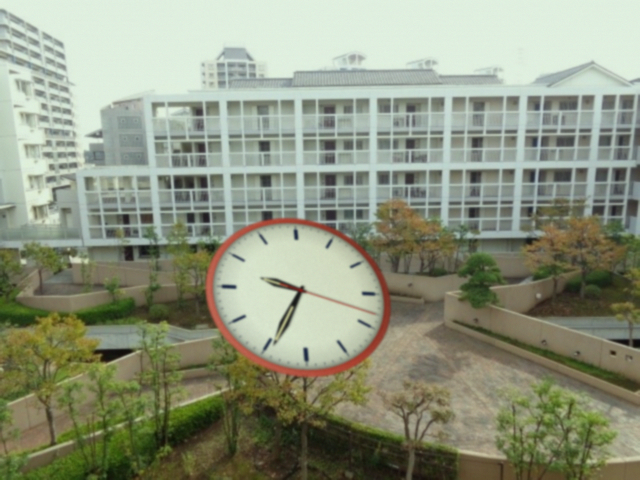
9:34:18
